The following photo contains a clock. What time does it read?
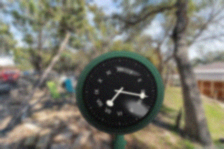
7:17
